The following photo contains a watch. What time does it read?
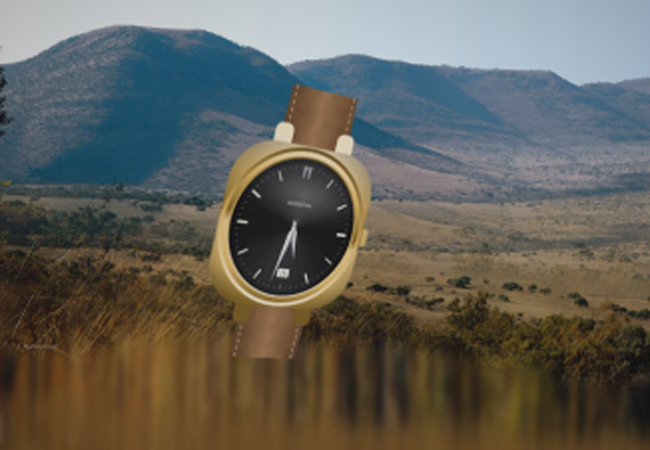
5:32
